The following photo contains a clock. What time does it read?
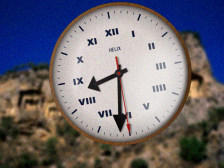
8:31:30
